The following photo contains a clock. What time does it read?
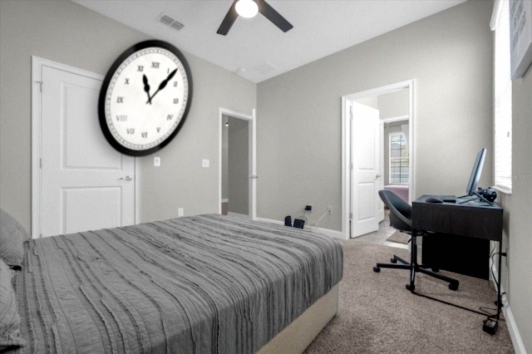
11:07
